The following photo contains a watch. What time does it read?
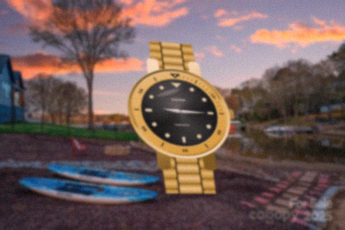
9:15
